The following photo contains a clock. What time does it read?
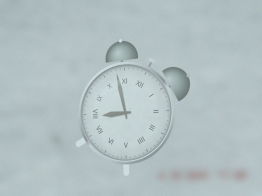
7:53
